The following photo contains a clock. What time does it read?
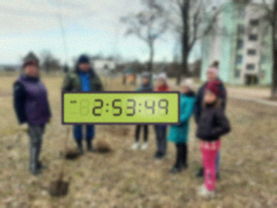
2:53:49
